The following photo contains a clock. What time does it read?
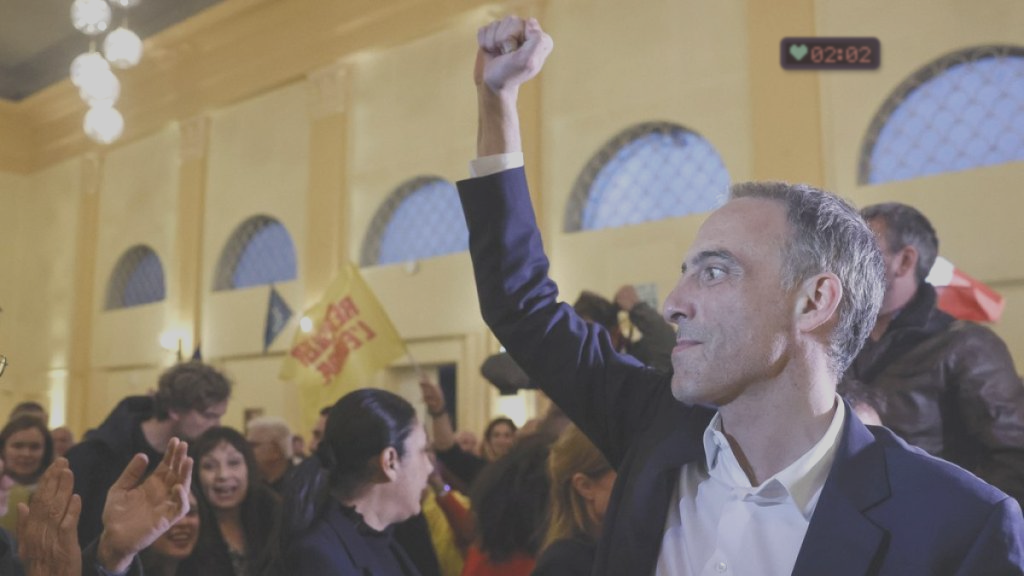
2:02
